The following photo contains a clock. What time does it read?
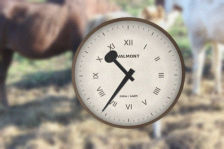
10:36
